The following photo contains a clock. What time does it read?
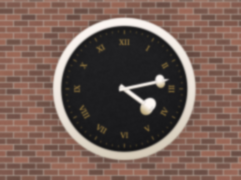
4:13
